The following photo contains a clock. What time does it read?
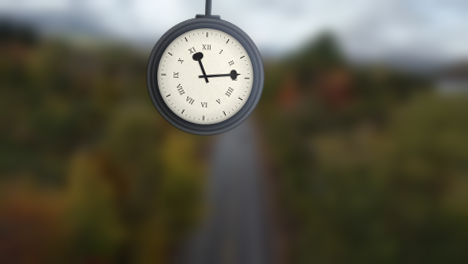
11:14
